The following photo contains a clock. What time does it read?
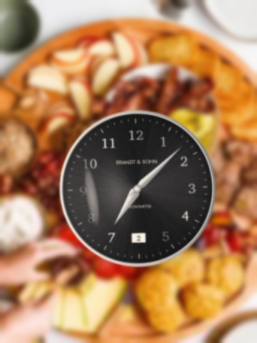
7:08
